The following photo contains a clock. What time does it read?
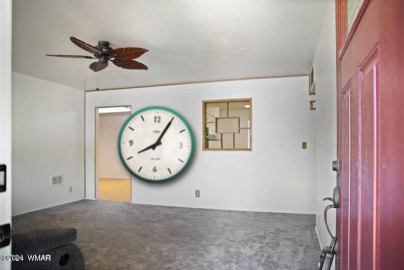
8:05
